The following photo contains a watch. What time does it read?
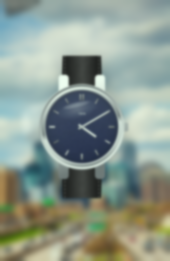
4:10
